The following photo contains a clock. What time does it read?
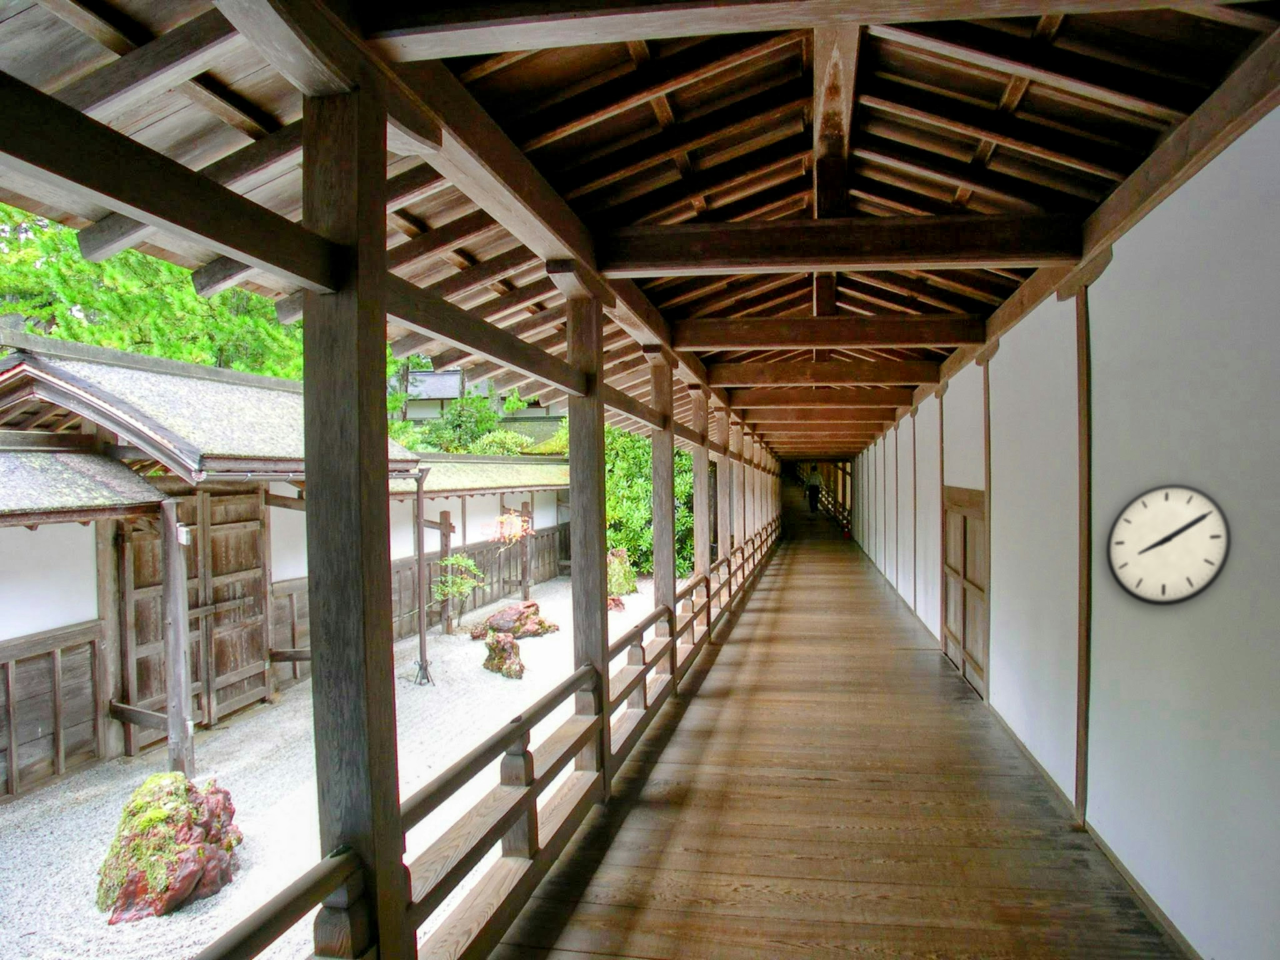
8:10
